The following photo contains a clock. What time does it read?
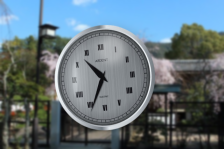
10:34
